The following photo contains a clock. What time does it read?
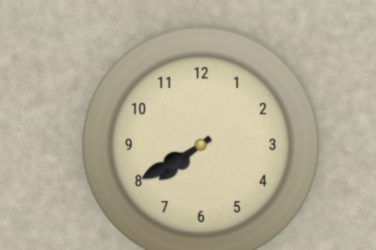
7:40
